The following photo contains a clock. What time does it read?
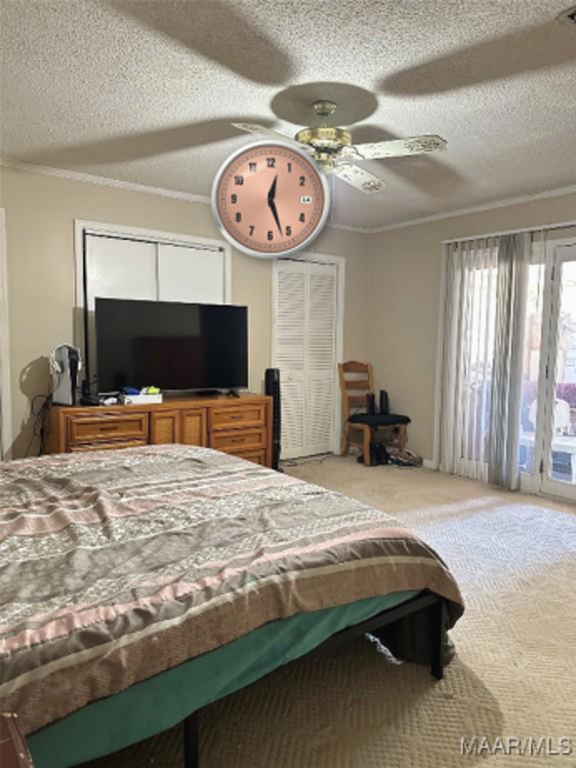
12:27
